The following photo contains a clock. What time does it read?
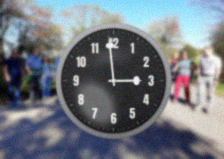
2:59
